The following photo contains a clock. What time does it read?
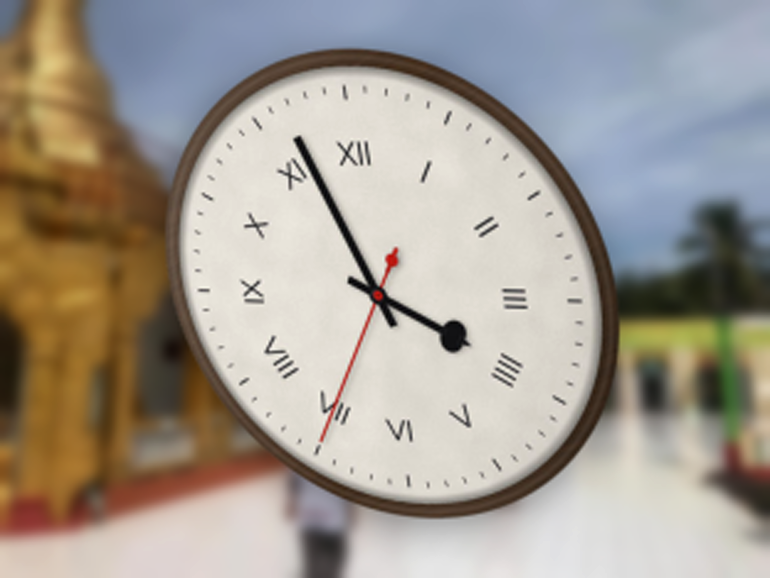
3:56:35
